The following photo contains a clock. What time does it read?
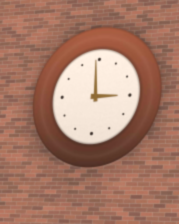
2:59
